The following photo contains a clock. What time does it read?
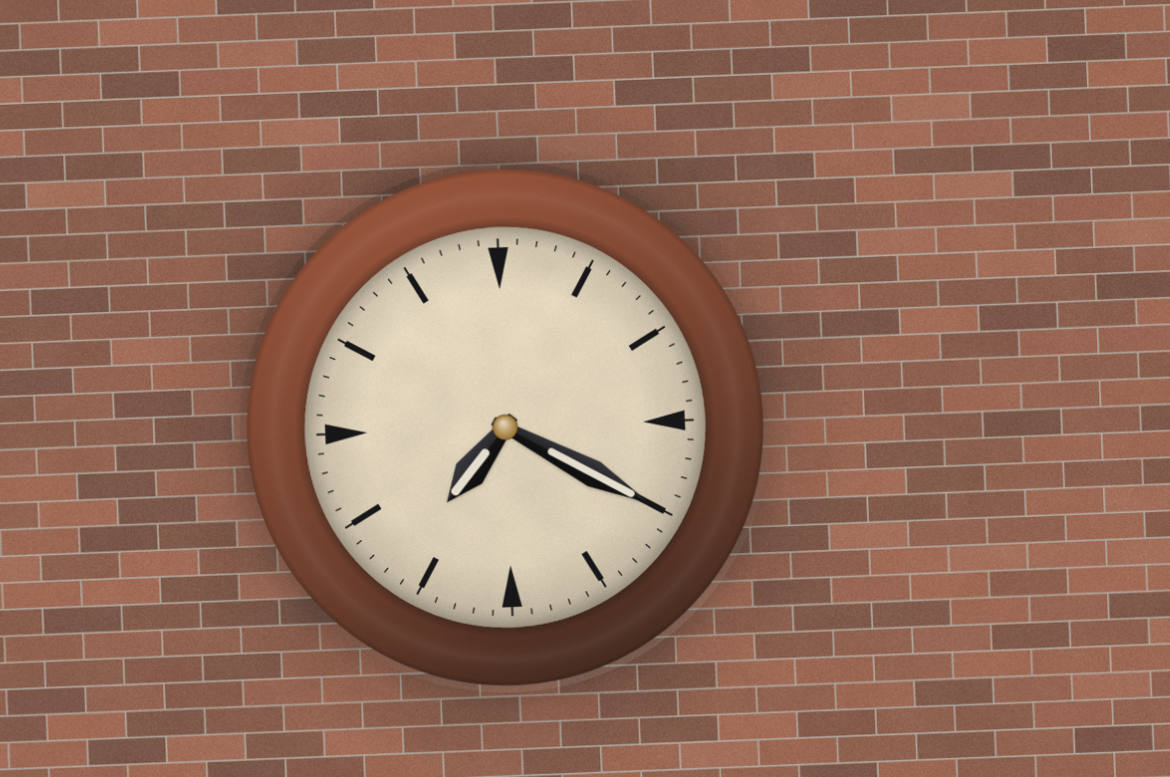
7:20
